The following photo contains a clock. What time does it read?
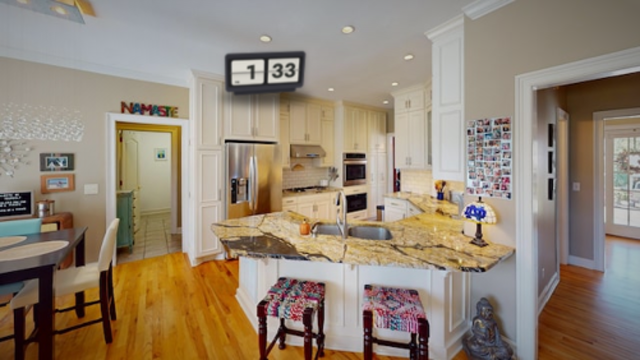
1:33
